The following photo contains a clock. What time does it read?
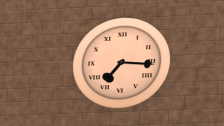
7:16
